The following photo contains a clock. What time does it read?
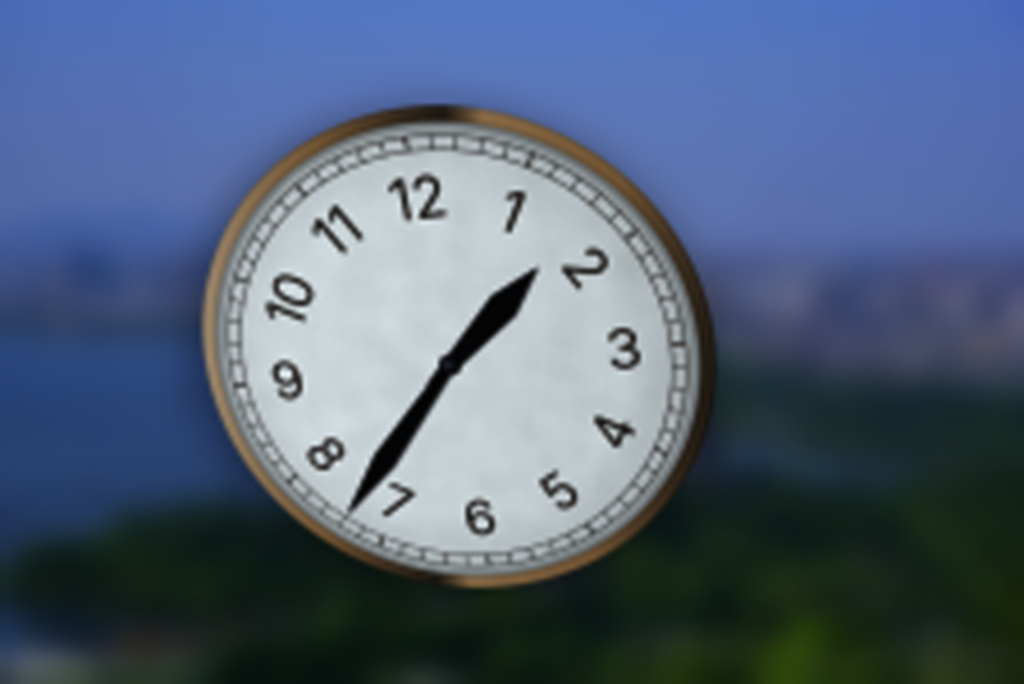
1:37
